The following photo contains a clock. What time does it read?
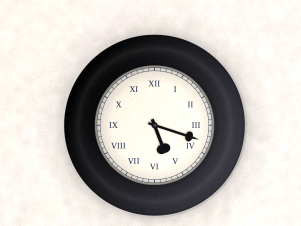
5:18
